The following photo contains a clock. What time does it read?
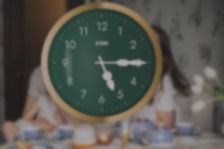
5:15
